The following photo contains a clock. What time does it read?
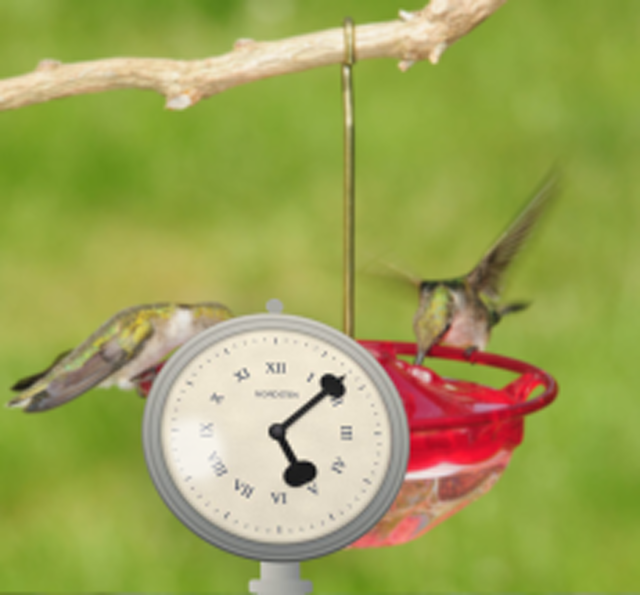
5:08
